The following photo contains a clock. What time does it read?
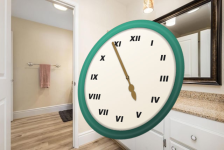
4:54
